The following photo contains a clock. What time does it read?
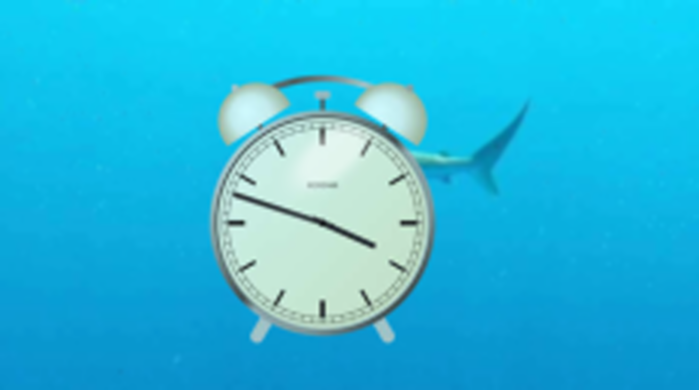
3:48
